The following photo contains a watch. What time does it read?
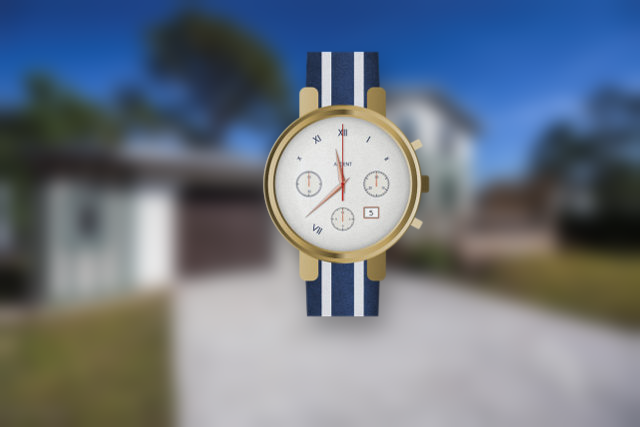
11:38
